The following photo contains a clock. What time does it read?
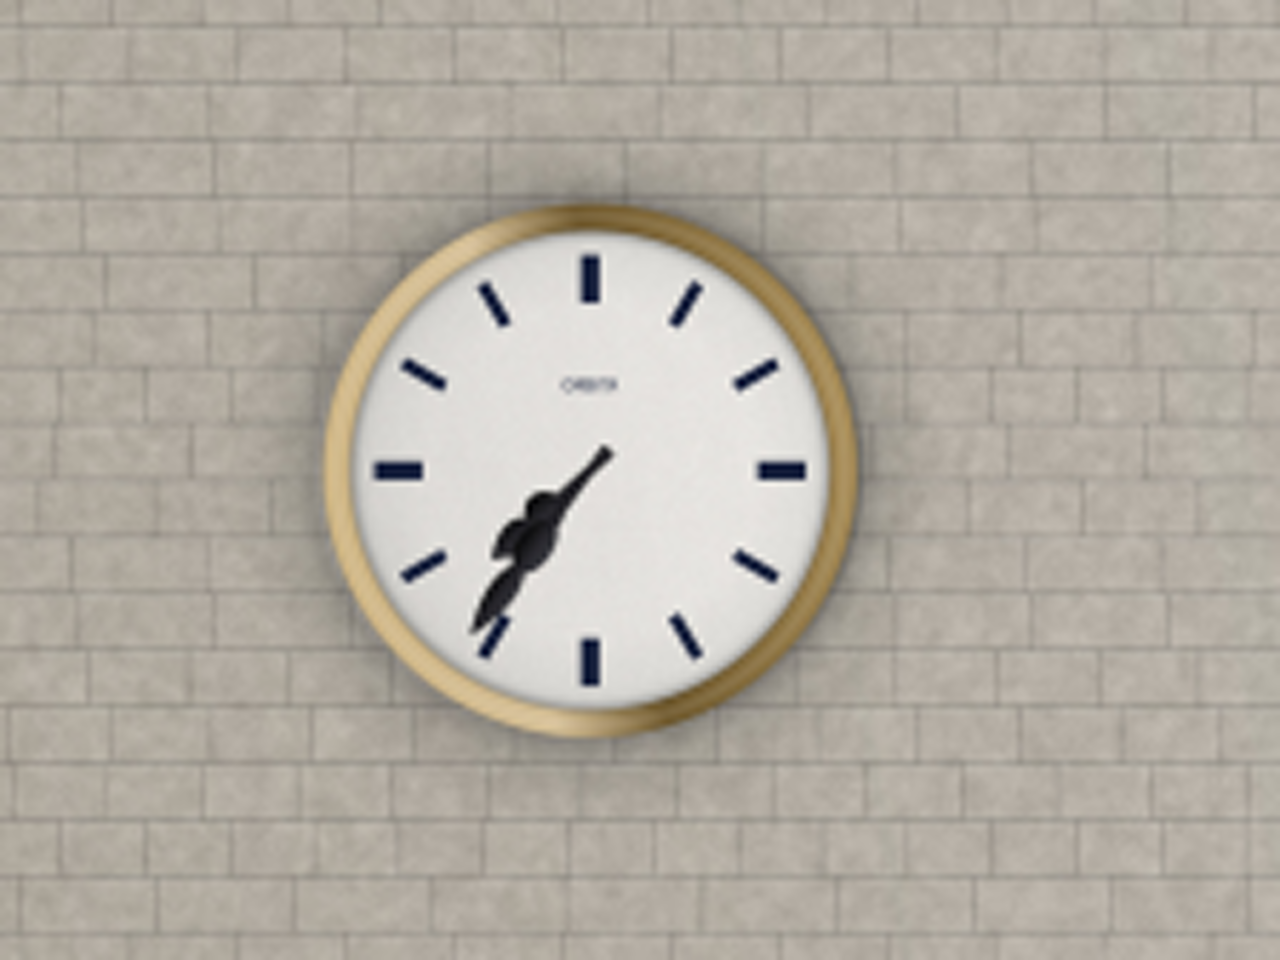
7:36
